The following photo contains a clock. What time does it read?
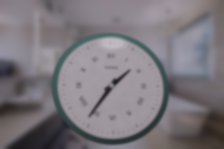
1:36
